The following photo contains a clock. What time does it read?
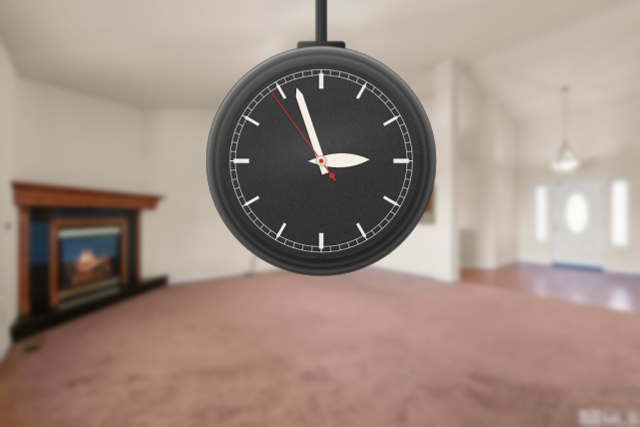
2:56:54
